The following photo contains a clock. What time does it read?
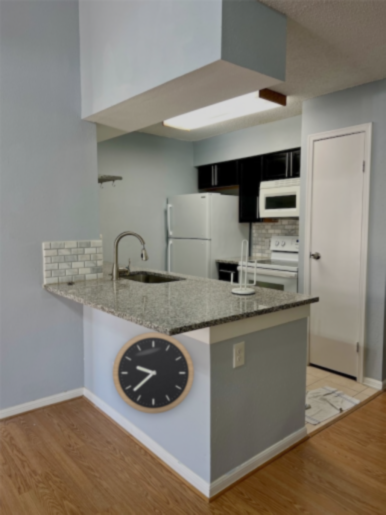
9:38
